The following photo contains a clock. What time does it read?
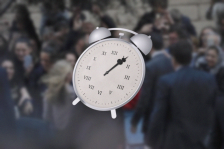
1:06
